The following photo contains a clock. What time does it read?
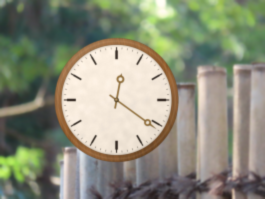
12:21
